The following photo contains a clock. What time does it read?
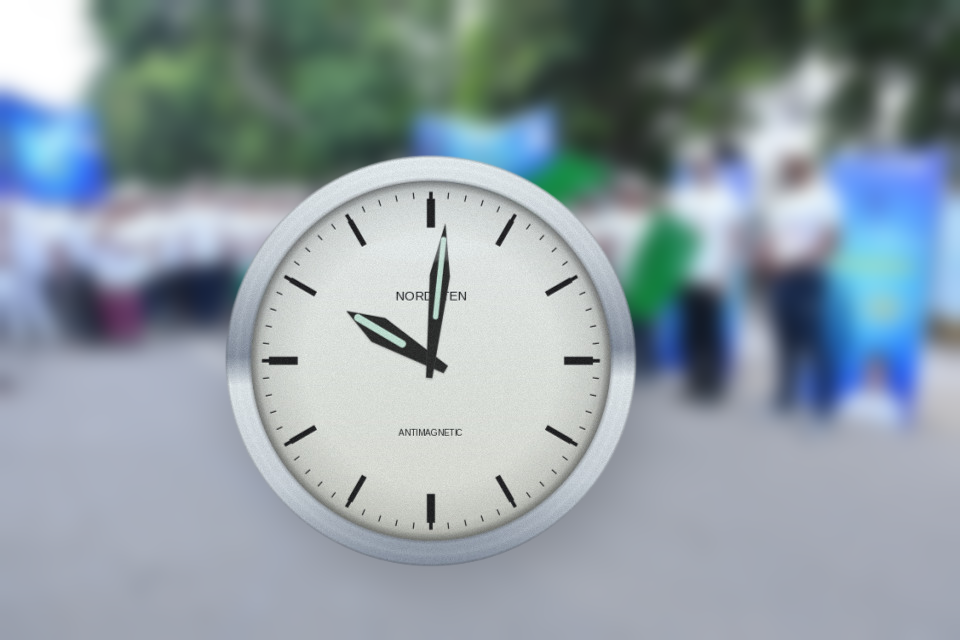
10:01
